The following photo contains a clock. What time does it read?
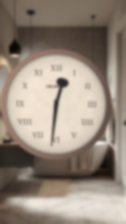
12:31
